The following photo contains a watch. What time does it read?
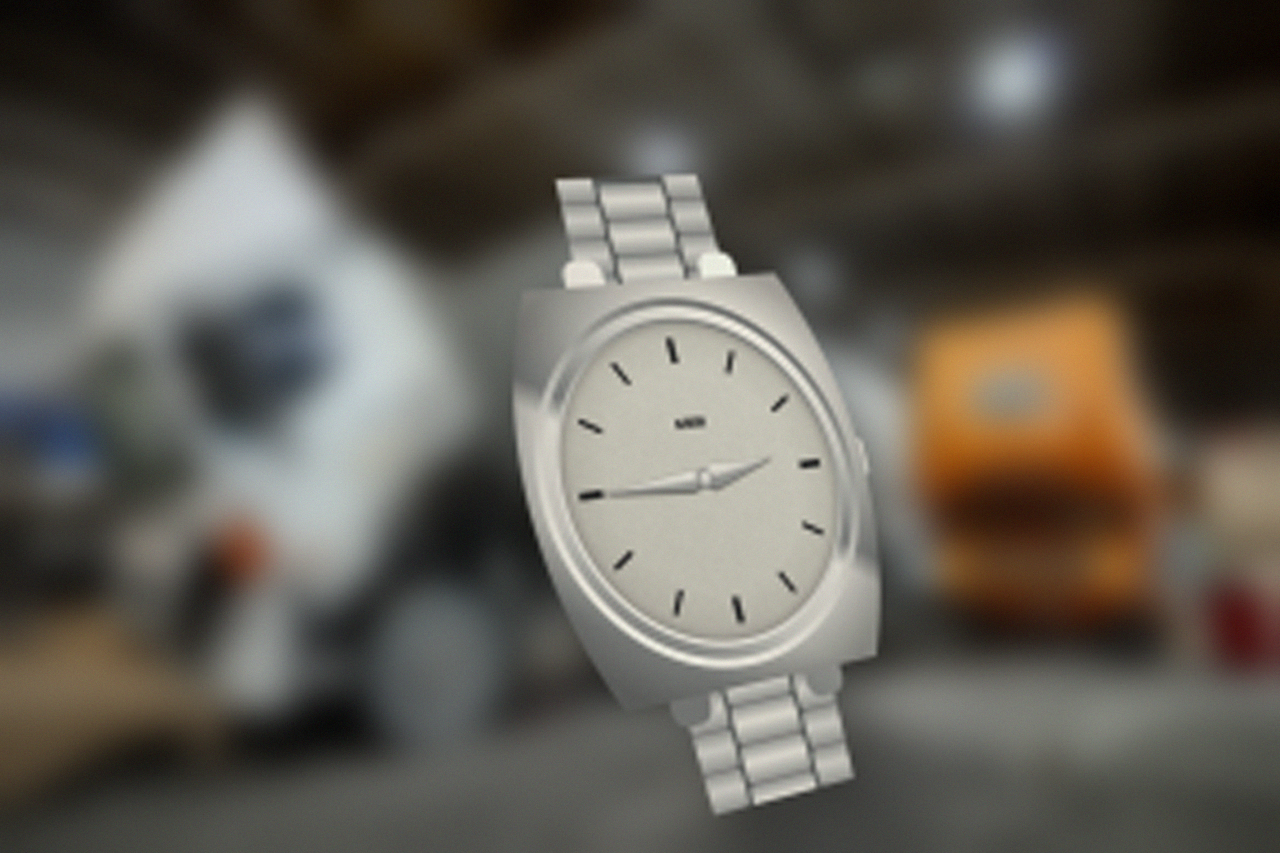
2:45
